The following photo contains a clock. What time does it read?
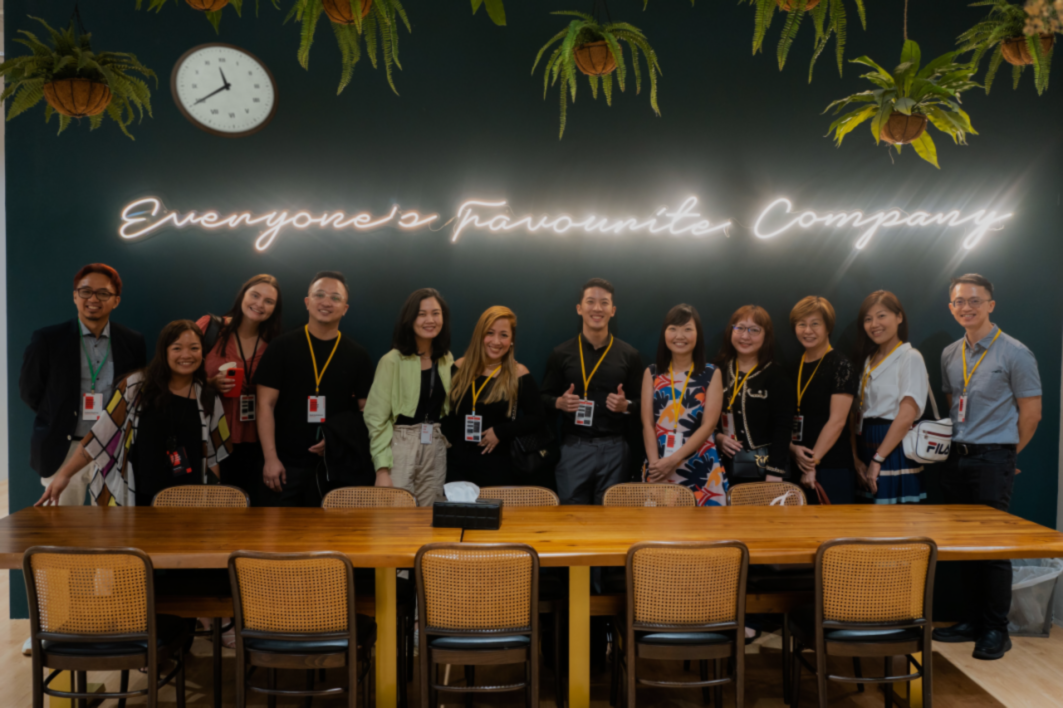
11:40
